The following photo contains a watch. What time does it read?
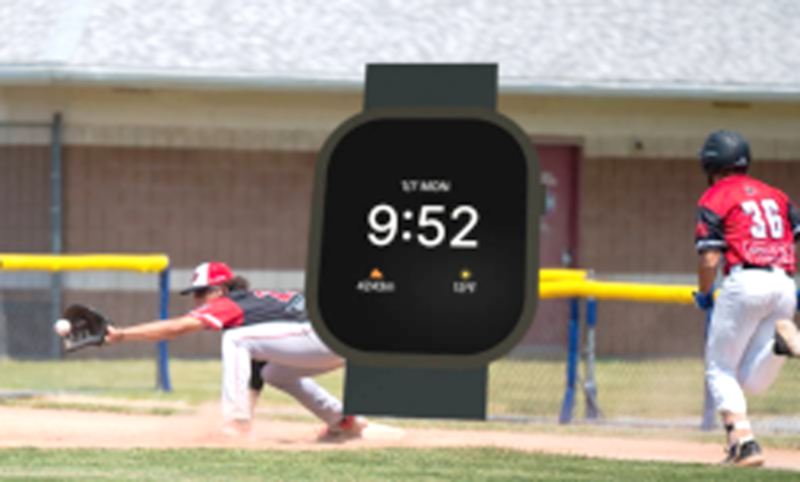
9:52
